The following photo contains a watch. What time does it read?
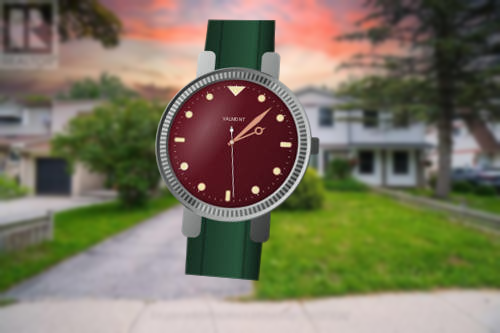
2:07:29
